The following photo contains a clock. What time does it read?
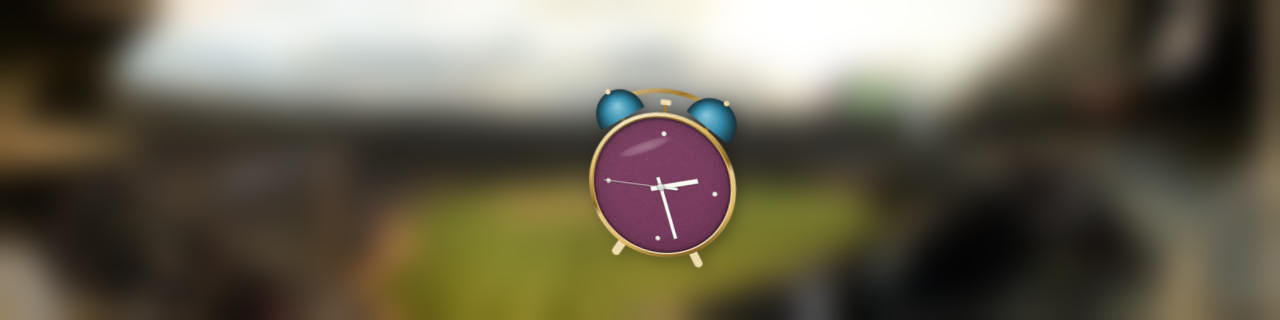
2:26:45
